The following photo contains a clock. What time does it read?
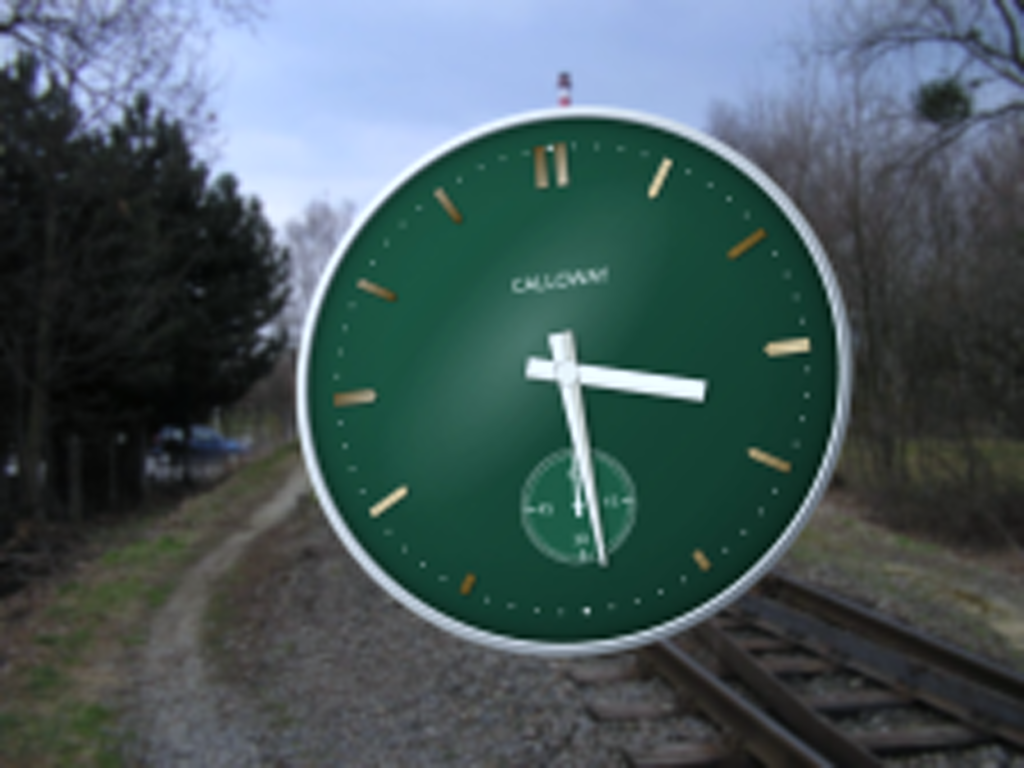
3:29
